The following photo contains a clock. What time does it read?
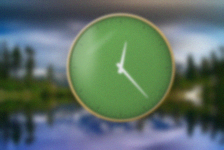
12:23
